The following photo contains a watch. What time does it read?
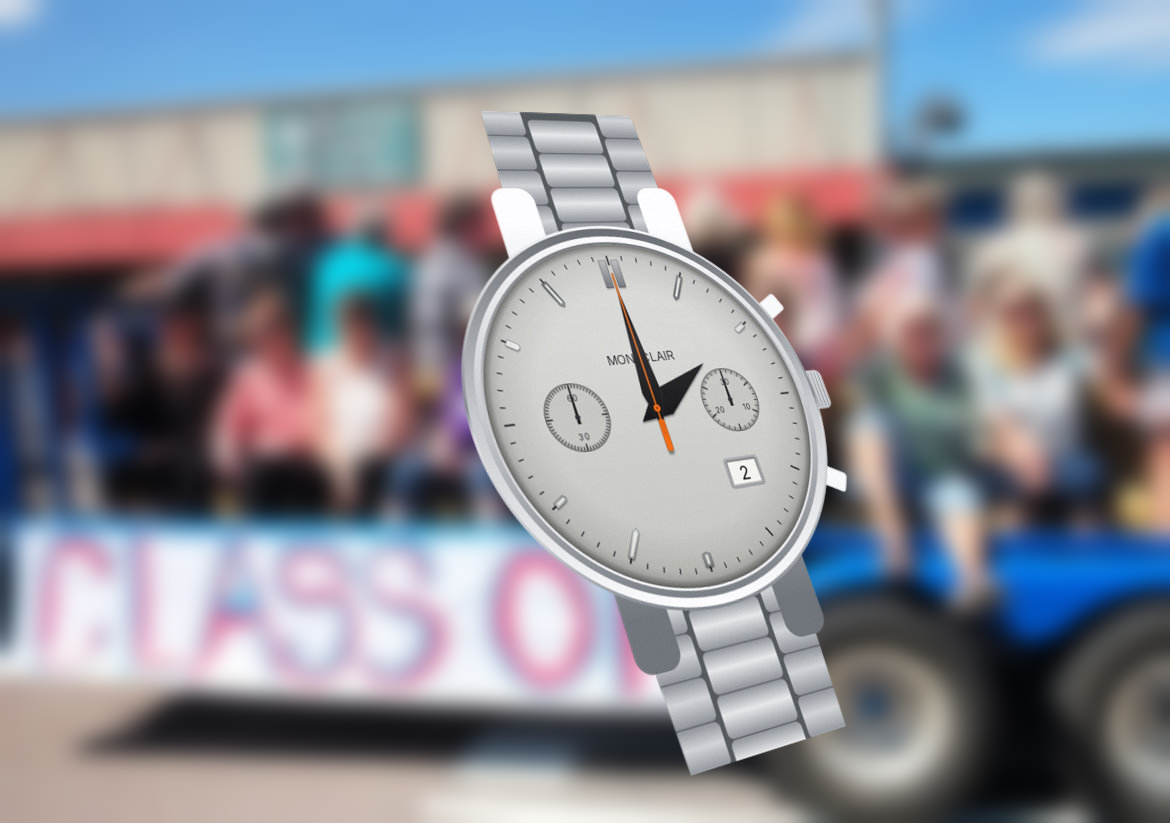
2:00
